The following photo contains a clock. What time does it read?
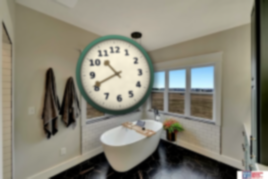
10:41
